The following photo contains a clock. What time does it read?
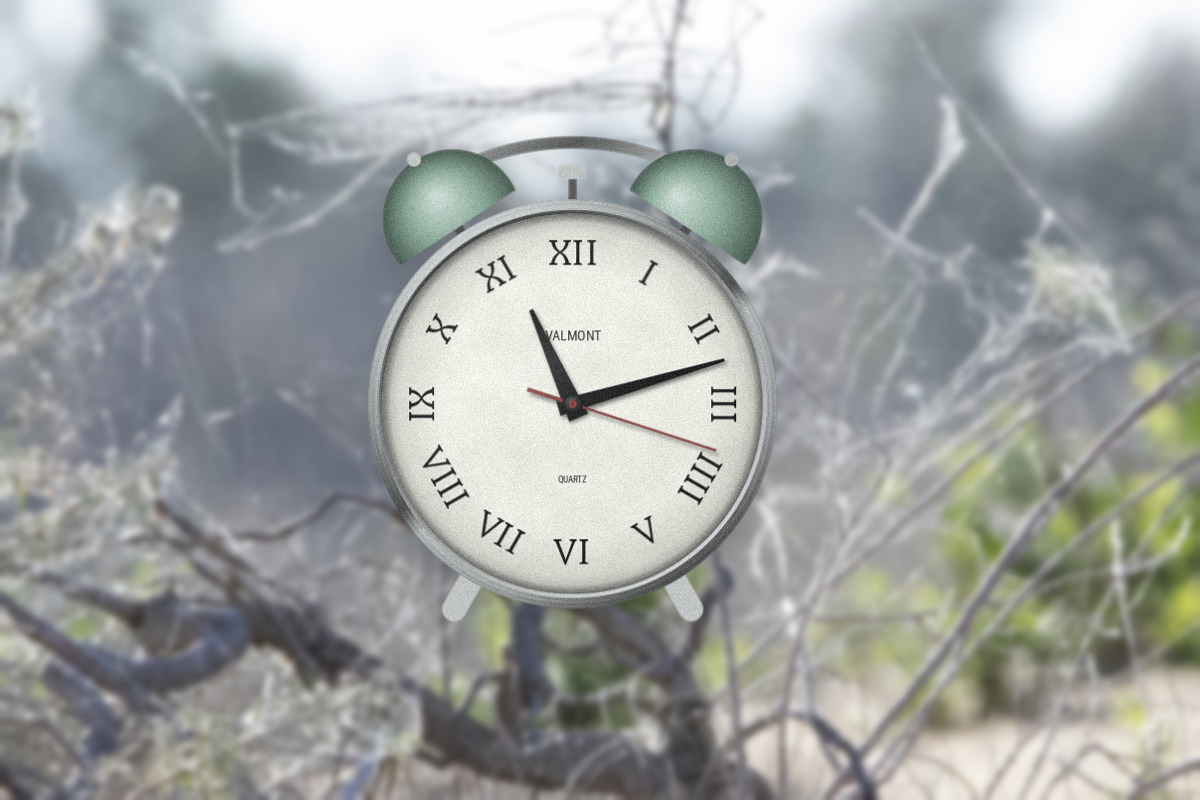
11:12:18
